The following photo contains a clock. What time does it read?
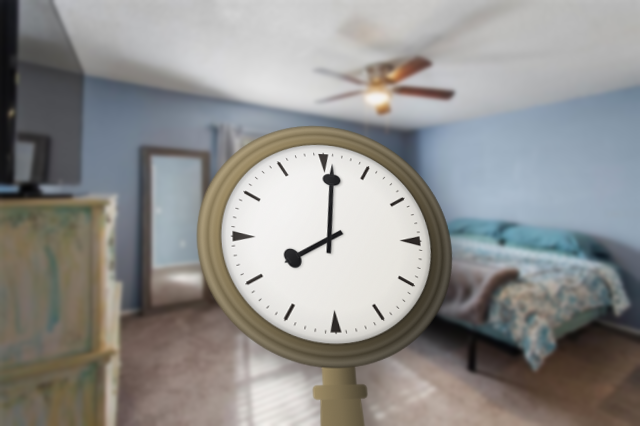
8:01
